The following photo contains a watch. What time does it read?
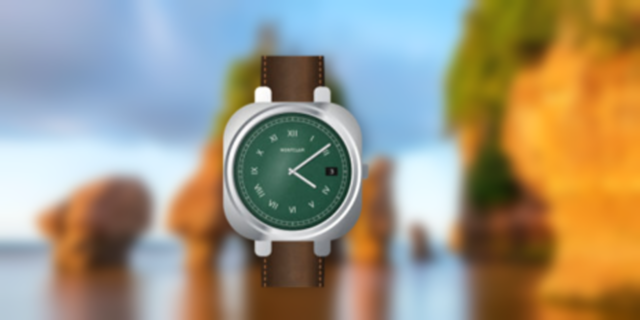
4:09
